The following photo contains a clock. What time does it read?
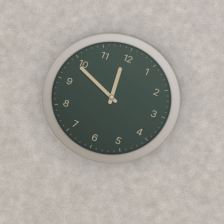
11:49
